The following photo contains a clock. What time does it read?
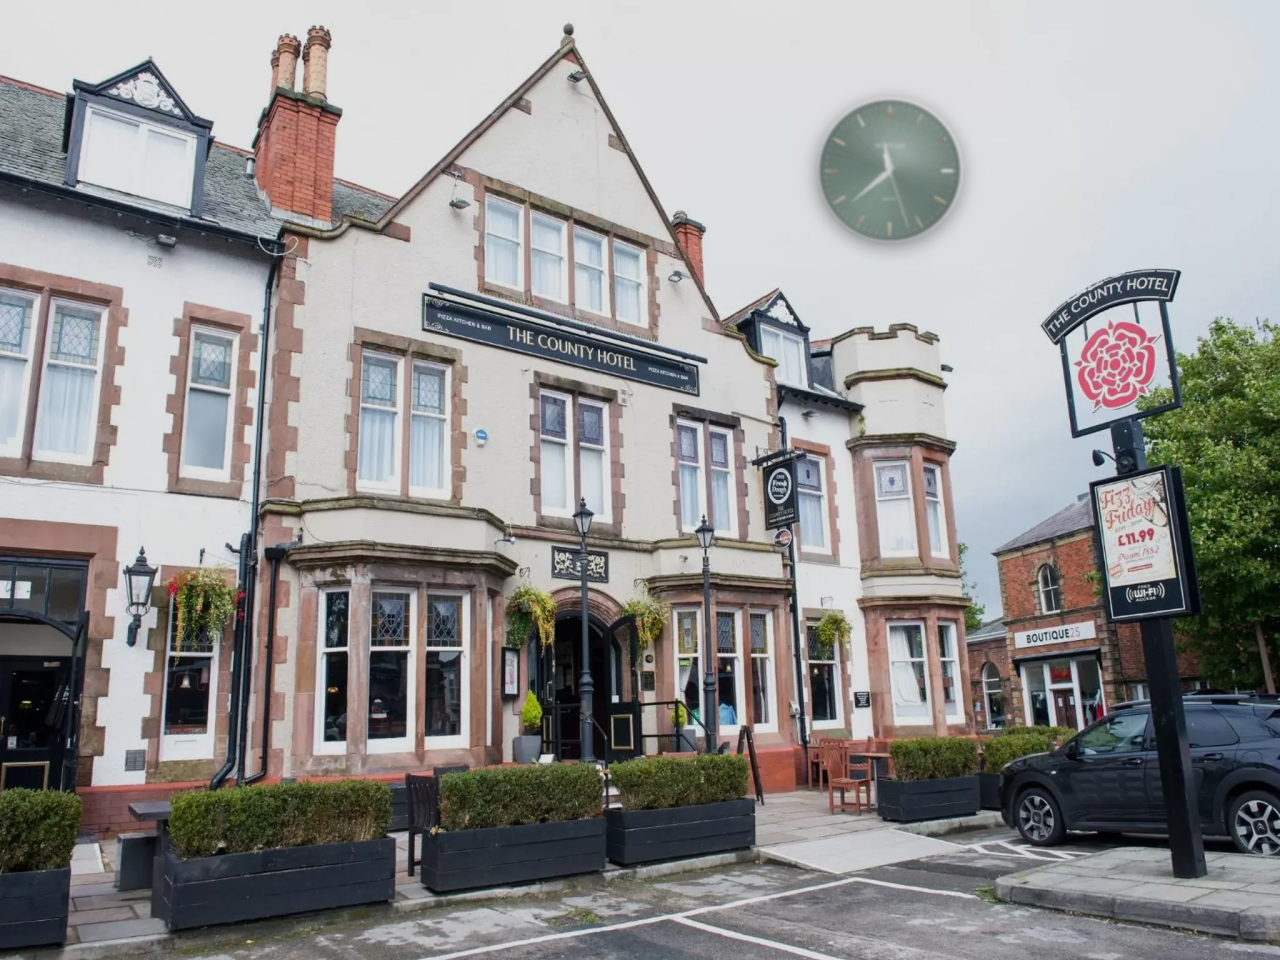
11:38:27
